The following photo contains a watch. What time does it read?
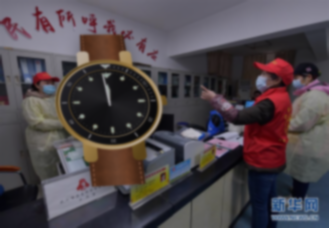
11:59
